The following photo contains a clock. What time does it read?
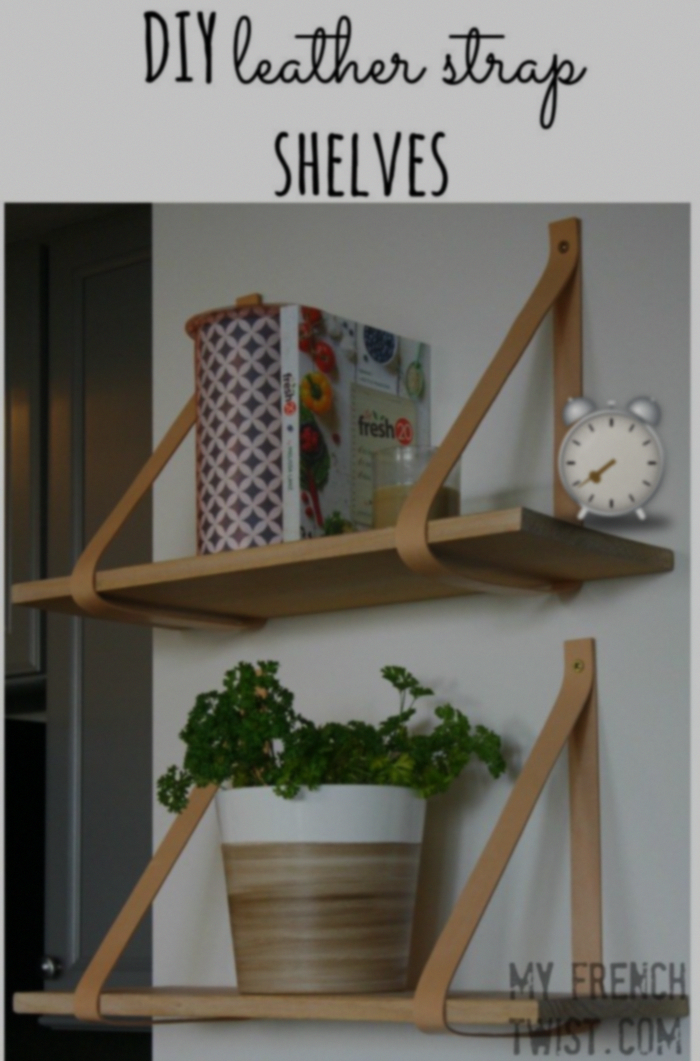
7:39
